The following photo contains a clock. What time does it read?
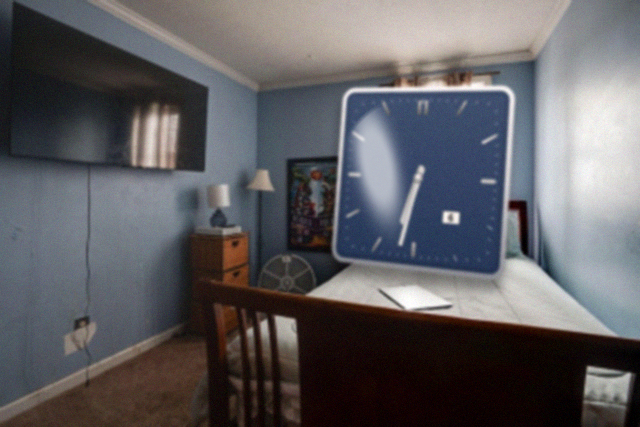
6:32
